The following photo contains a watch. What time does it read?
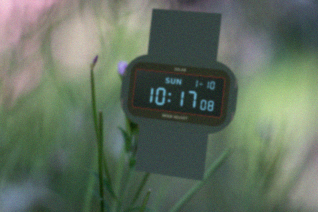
10:17:08
